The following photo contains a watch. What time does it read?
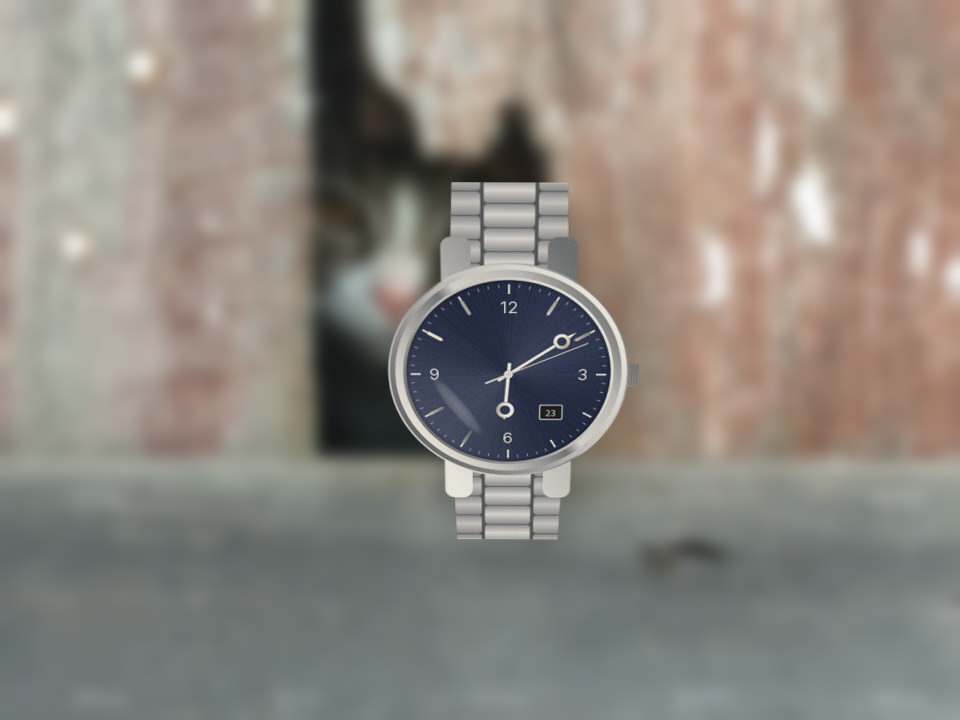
6:09:11
